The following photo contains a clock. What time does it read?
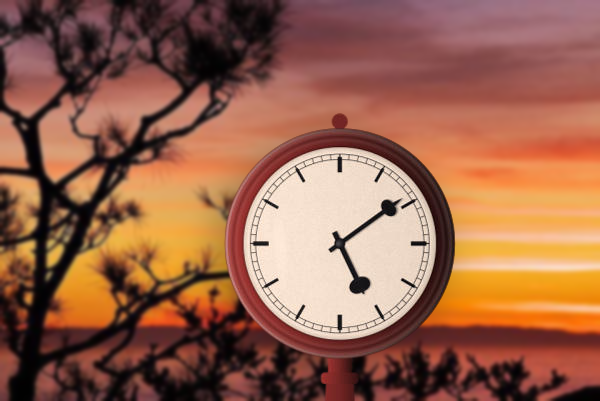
5:09
